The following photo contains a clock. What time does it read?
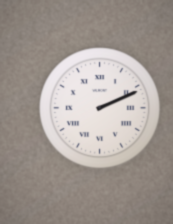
2:11
